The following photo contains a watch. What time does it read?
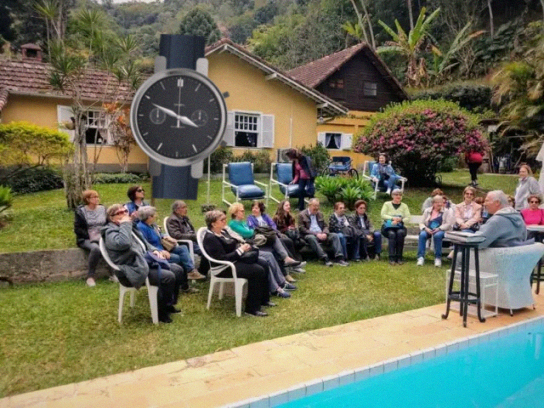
3:49
